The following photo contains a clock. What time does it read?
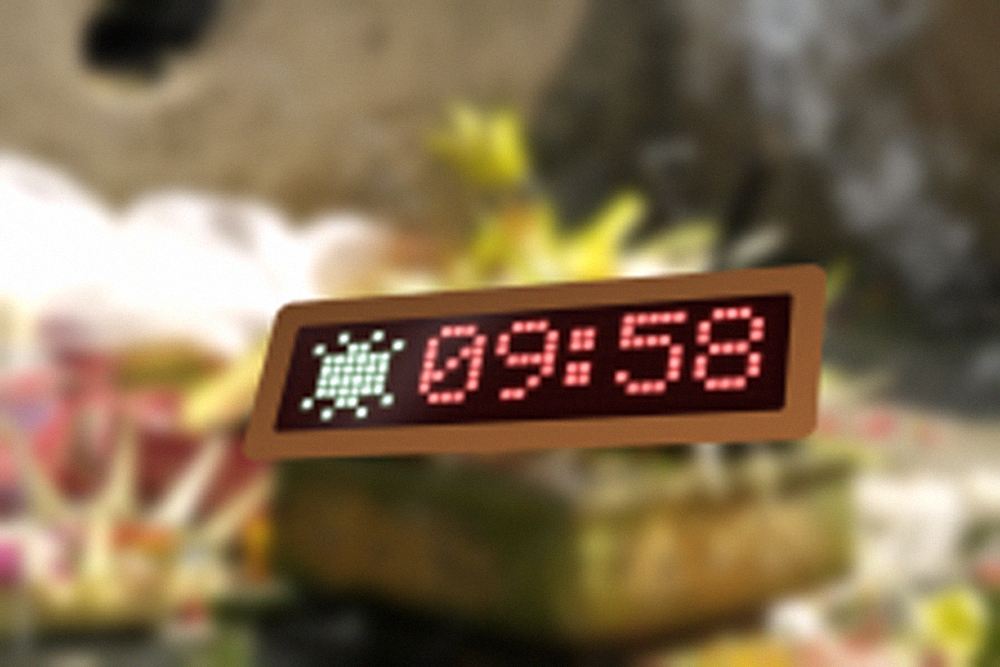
9:58
